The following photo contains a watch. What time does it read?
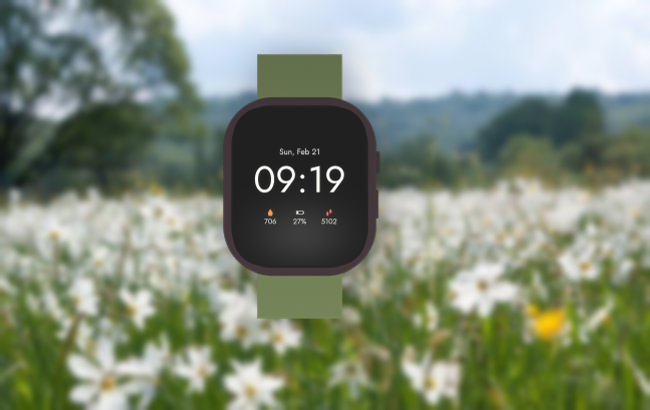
9:19
